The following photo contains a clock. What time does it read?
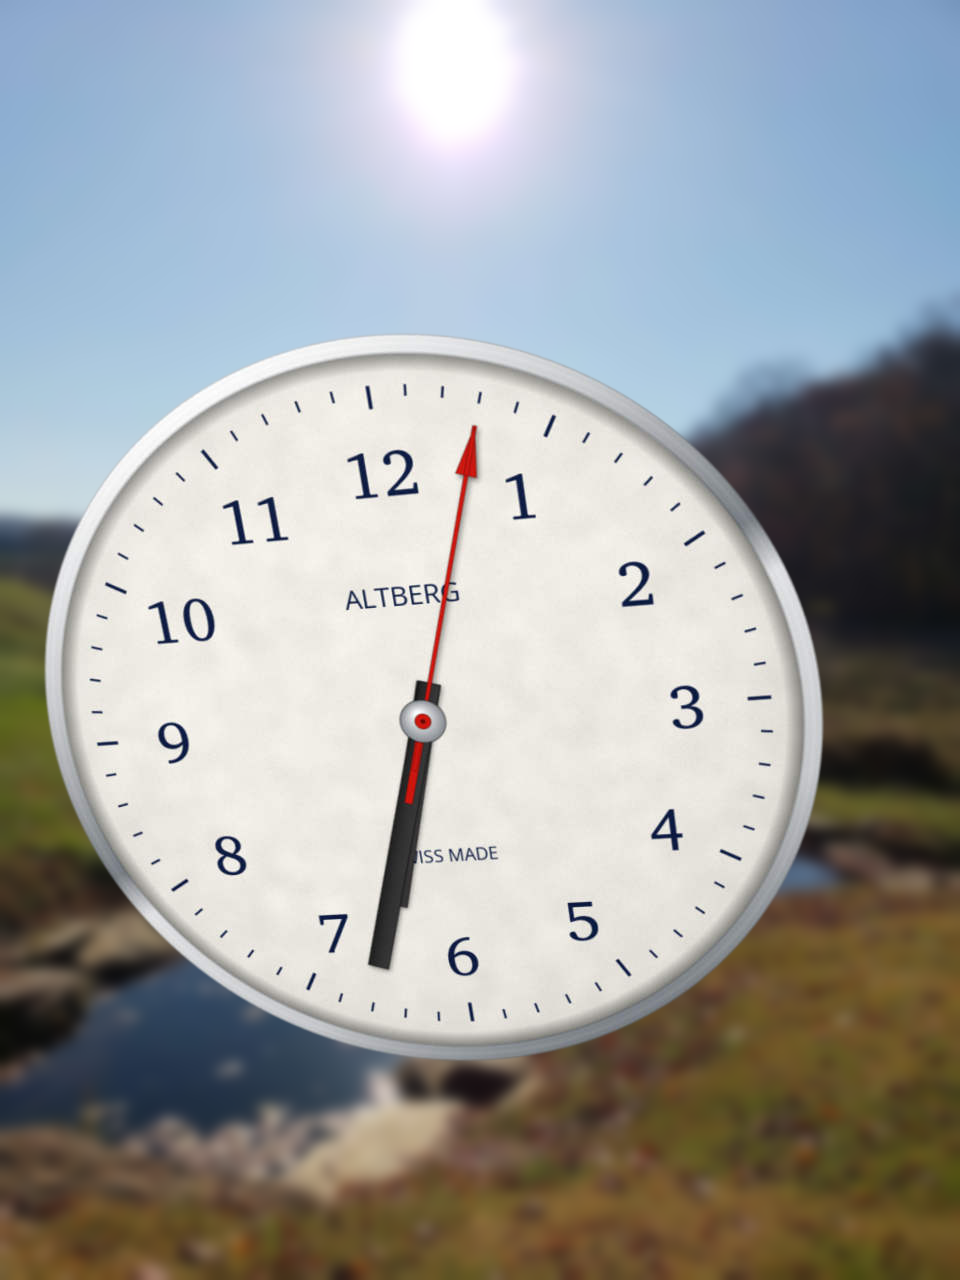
6:33:03
